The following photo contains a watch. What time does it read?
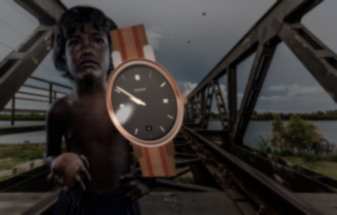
9:51
